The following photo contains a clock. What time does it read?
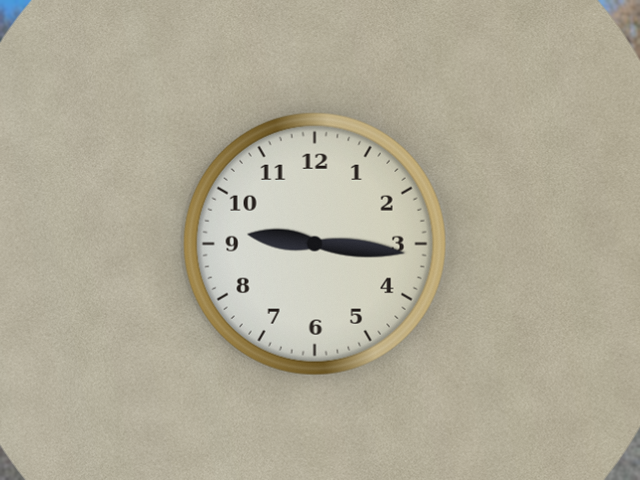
9:16
